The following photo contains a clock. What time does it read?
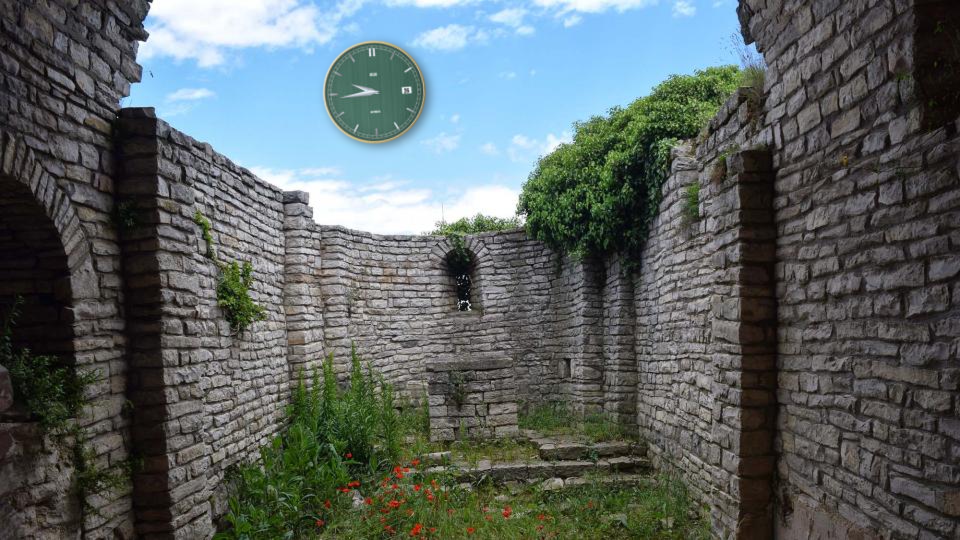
9:44
